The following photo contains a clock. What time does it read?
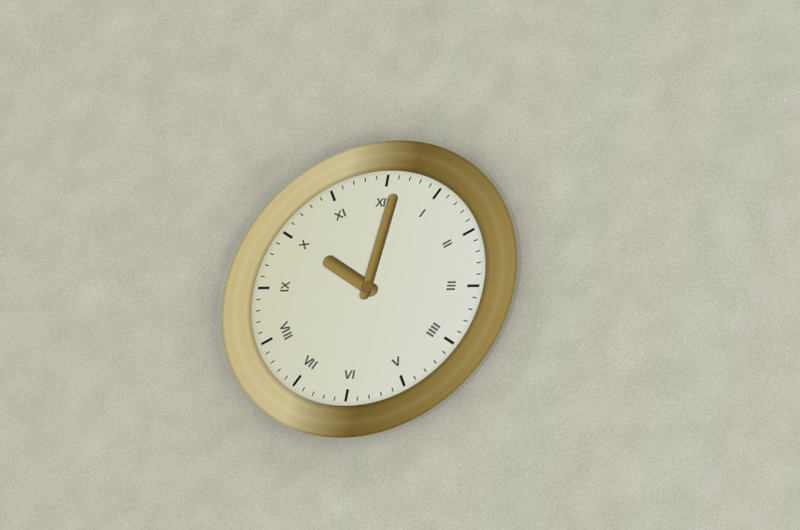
10:01
